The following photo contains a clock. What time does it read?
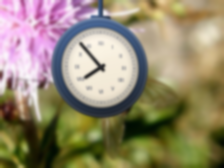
7:53
